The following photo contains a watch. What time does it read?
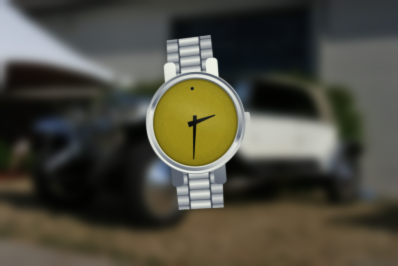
2:31
